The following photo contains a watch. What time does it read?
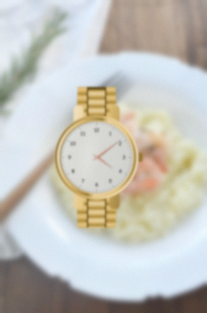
4:09
